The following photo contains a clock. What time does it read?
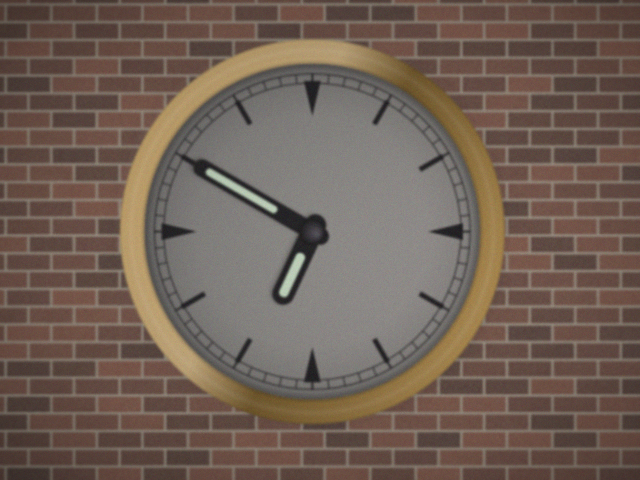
6:50
